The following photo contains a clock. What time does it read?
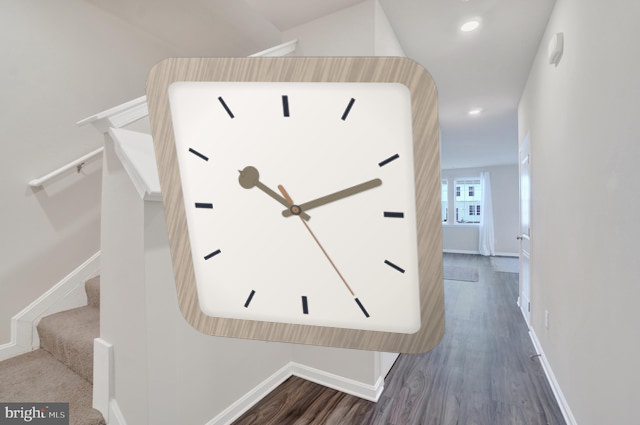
10:11:25
